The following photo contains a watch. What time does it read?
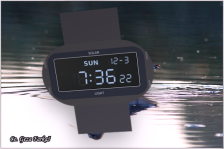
7:36:22
